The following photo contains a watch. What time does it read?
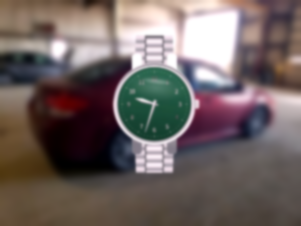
9:33
